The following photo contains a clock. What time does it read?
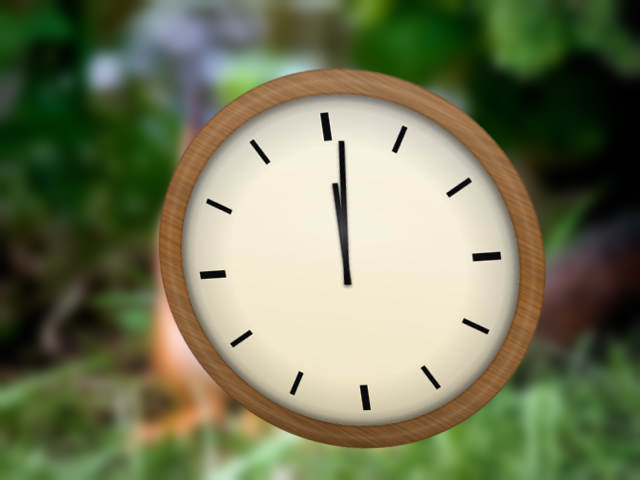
12:01
